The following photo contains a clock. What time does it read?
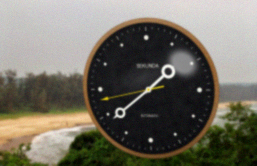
1:38:43
